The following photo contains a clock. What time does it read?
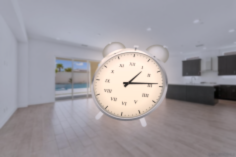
1:14
